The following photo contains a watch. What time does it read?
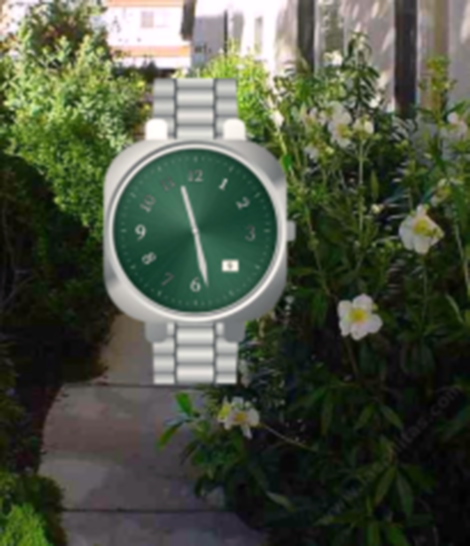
11:28
